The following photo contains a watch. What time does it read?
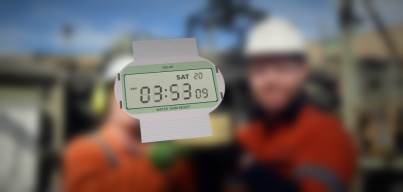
3:53:09
